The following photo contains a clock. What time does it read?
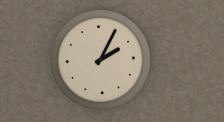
2:05
